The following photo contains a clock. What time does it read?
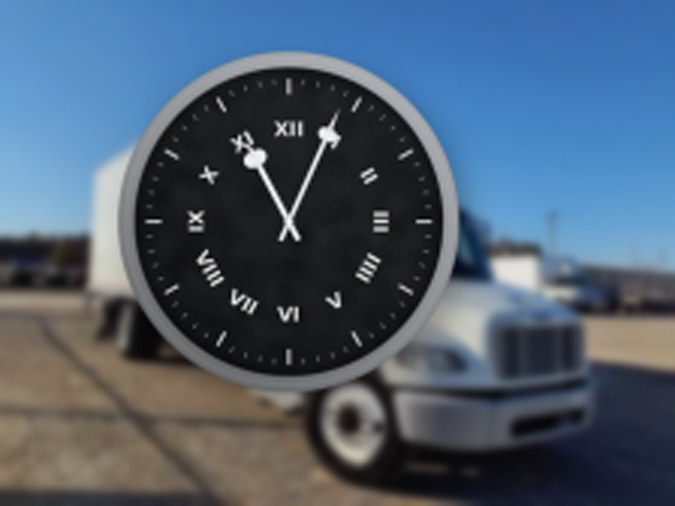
11:04
